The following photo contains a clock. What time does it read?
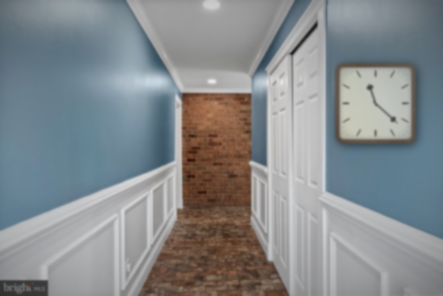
11:22
